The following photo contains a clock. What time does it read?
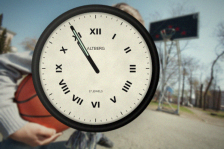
10:55
